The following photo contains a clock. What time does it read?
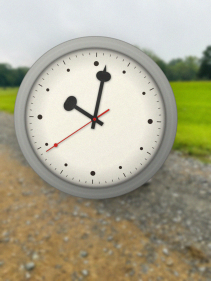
10:01:39
